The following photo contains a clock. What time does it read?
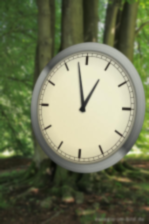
12:58
